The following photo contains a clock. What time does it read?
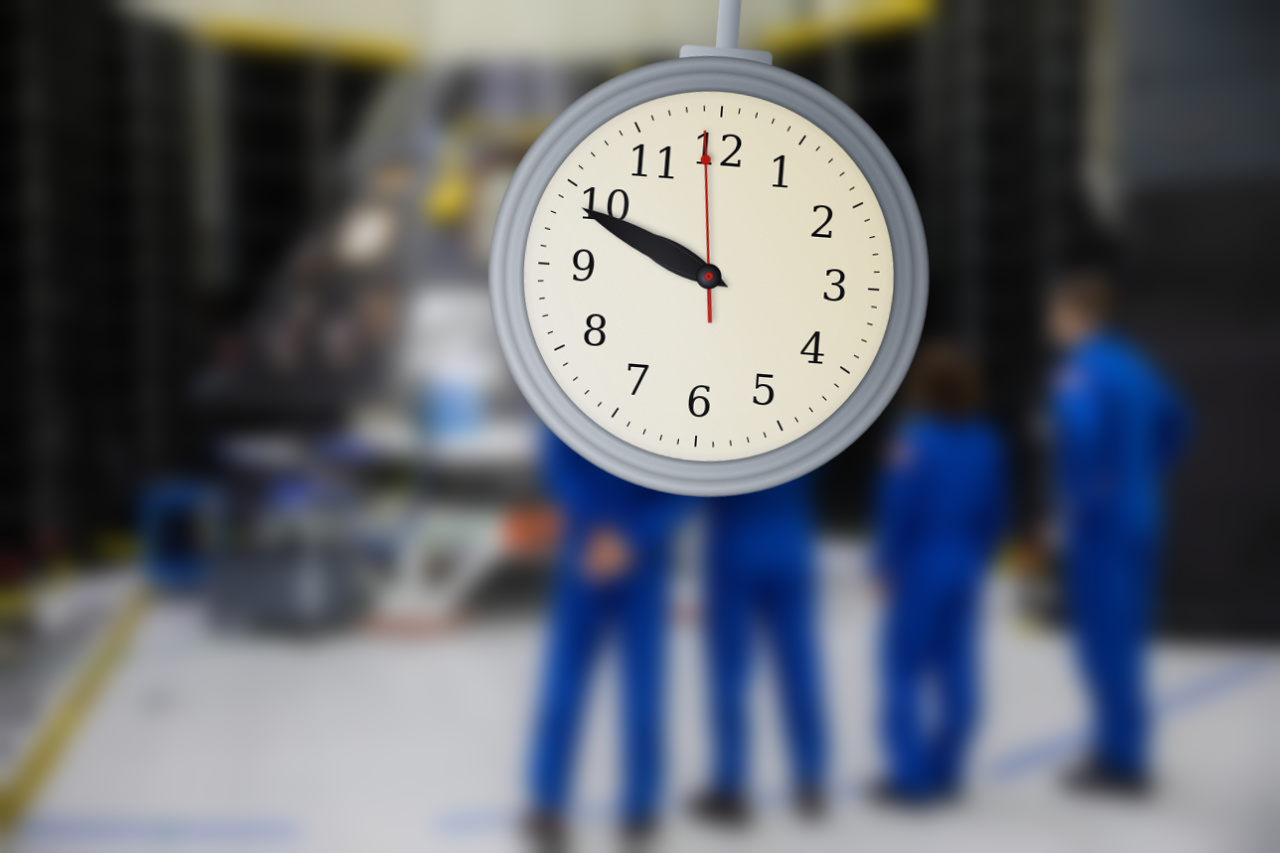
9:48:59
